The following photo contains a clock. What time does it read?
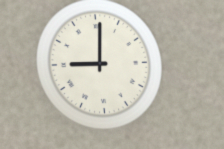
9:01
